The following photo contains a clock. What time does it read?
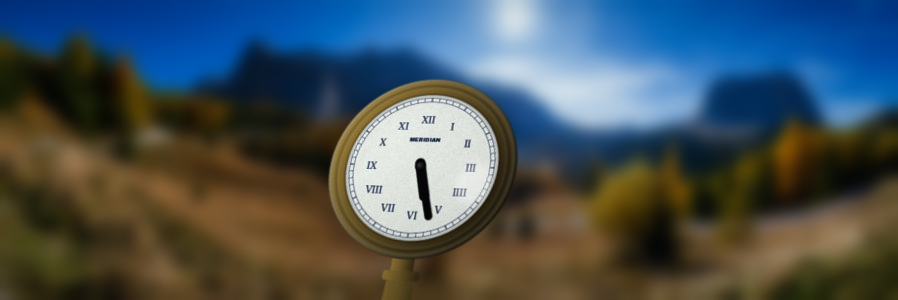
5:27
